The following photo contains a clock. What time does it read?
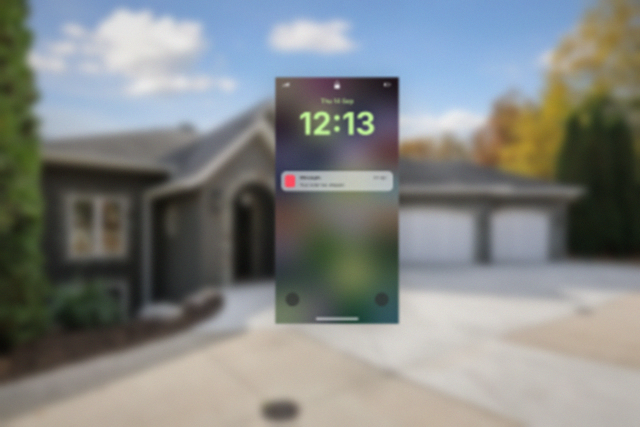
12:13
